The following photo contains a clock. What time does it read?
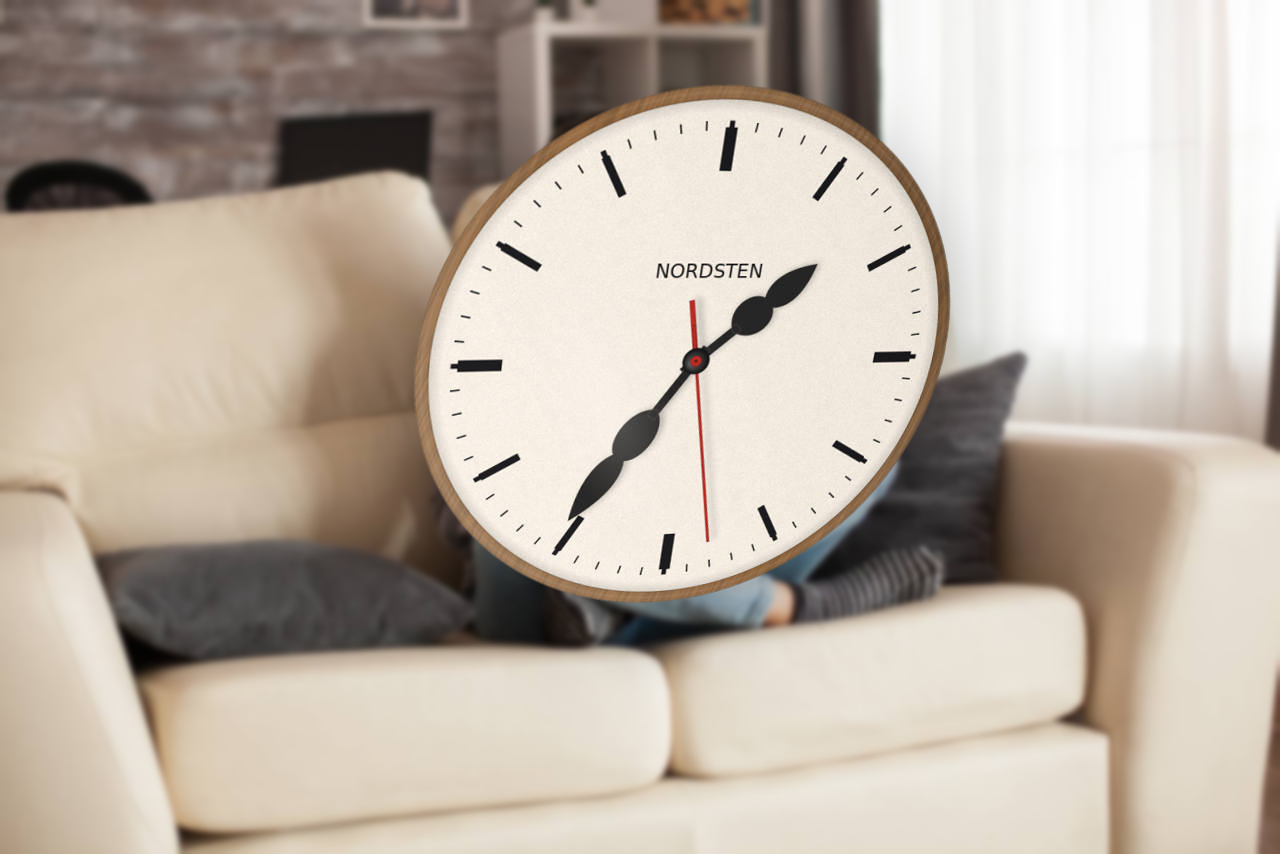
1:35:28
